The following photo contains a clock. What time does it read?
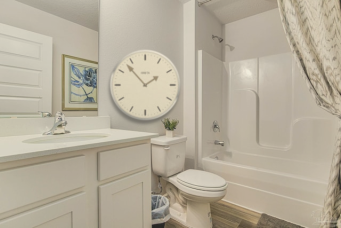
1:53
